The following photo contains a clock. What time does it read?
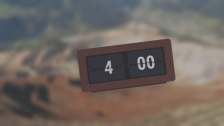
4:00
